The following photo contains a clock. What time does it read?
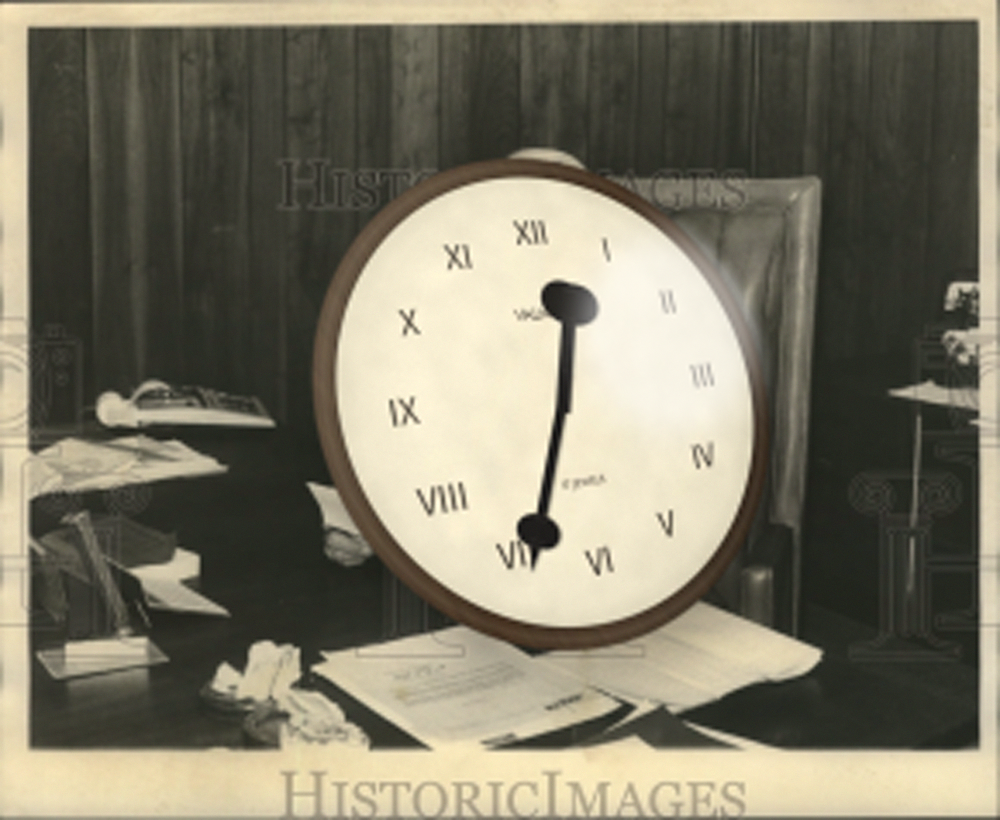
12:34
